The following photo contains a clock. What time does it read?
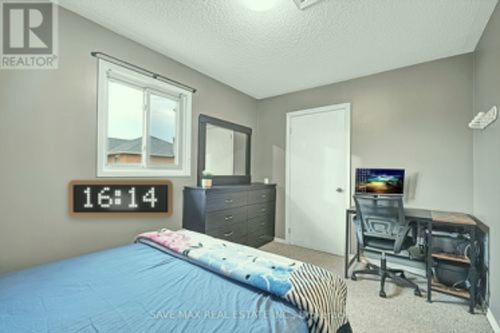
16:14
